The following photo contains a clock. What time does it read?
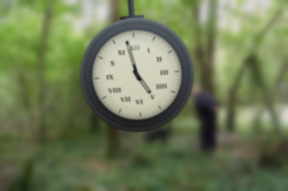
4:58
